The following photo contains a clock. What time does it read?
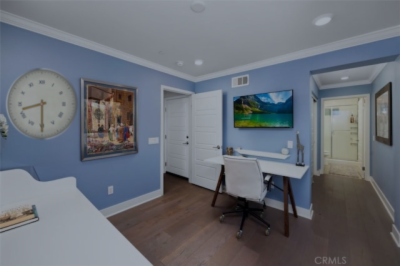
8:30
